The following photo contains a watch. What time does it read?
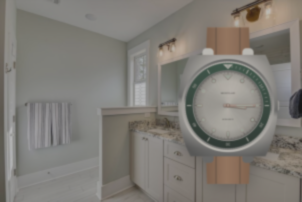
3:15
